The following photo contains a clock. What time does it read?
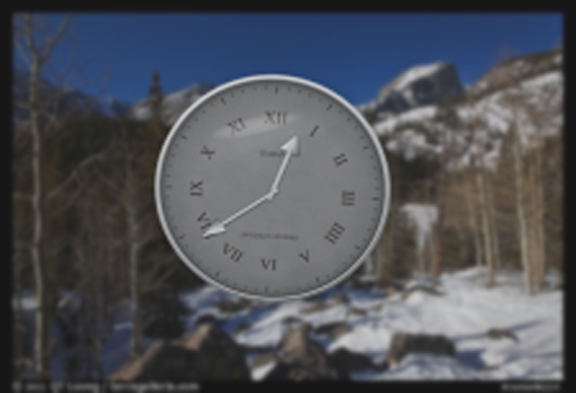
12:39
